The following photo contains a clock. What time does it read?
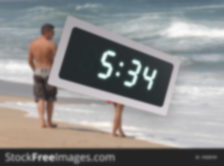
5:34
